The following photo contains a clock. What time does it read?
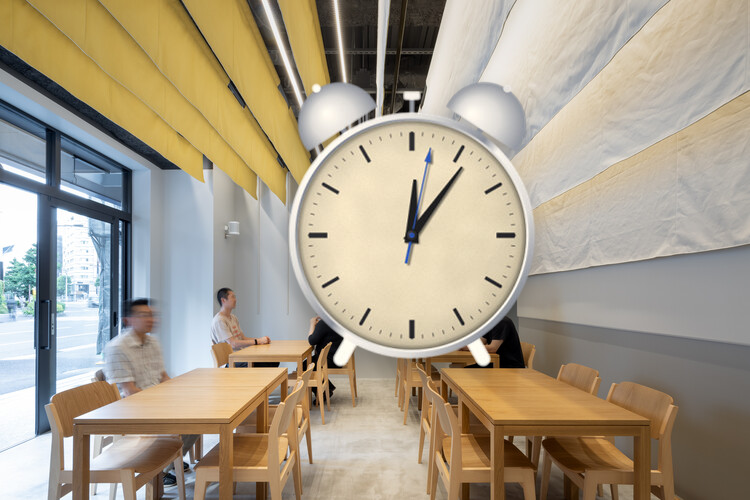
12:06:02
